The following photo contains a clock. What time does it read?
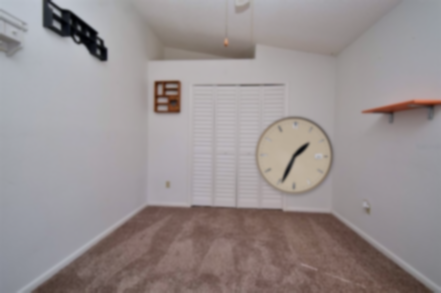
1:34
